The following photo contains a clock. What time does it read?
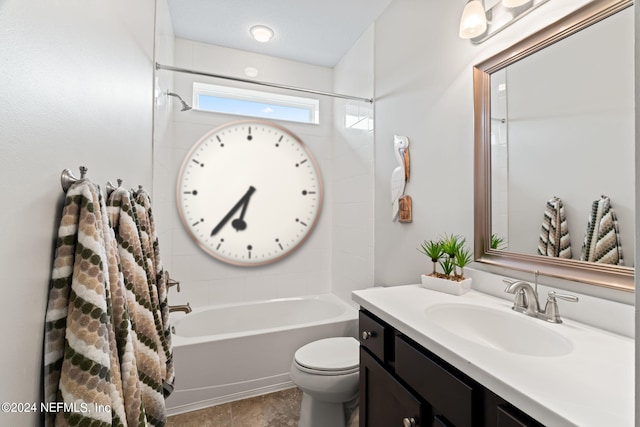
6:37
